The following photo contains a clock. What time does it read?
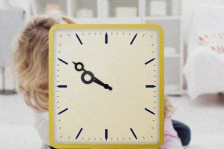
9:51
